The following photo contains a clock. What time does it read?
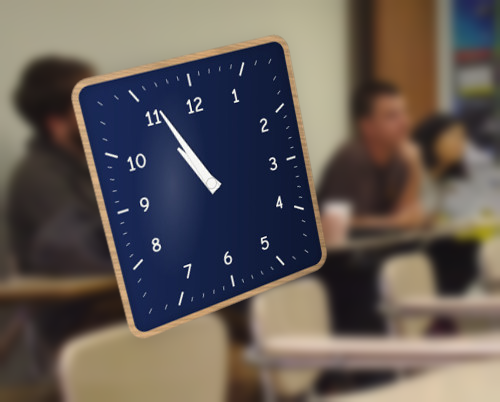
10:56
